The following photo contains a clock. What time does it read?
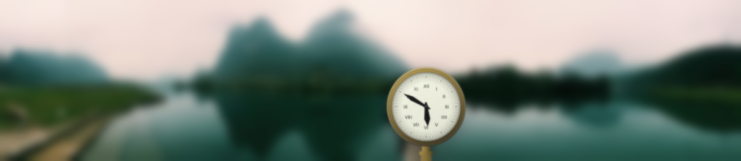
5:50
